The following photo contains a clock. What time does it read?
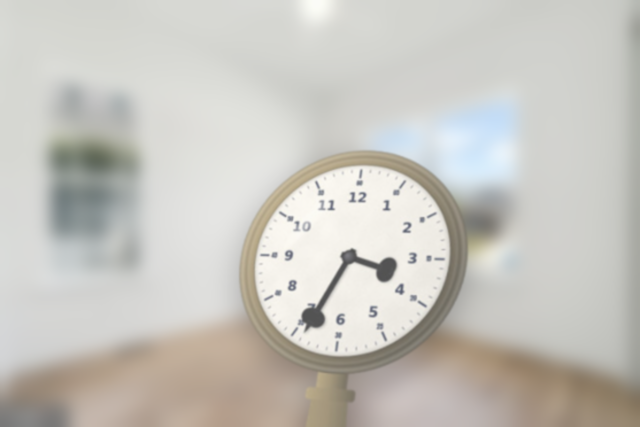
3:34
